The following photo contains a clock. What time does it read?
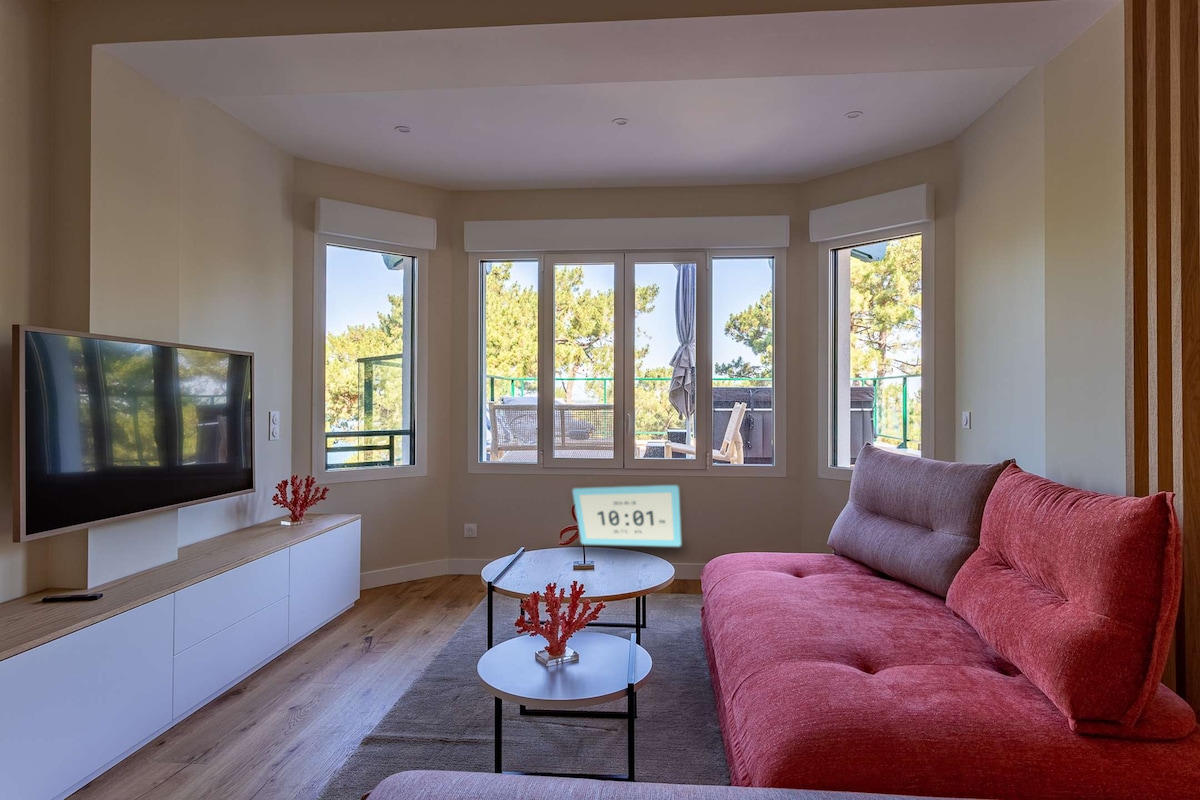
10:01
